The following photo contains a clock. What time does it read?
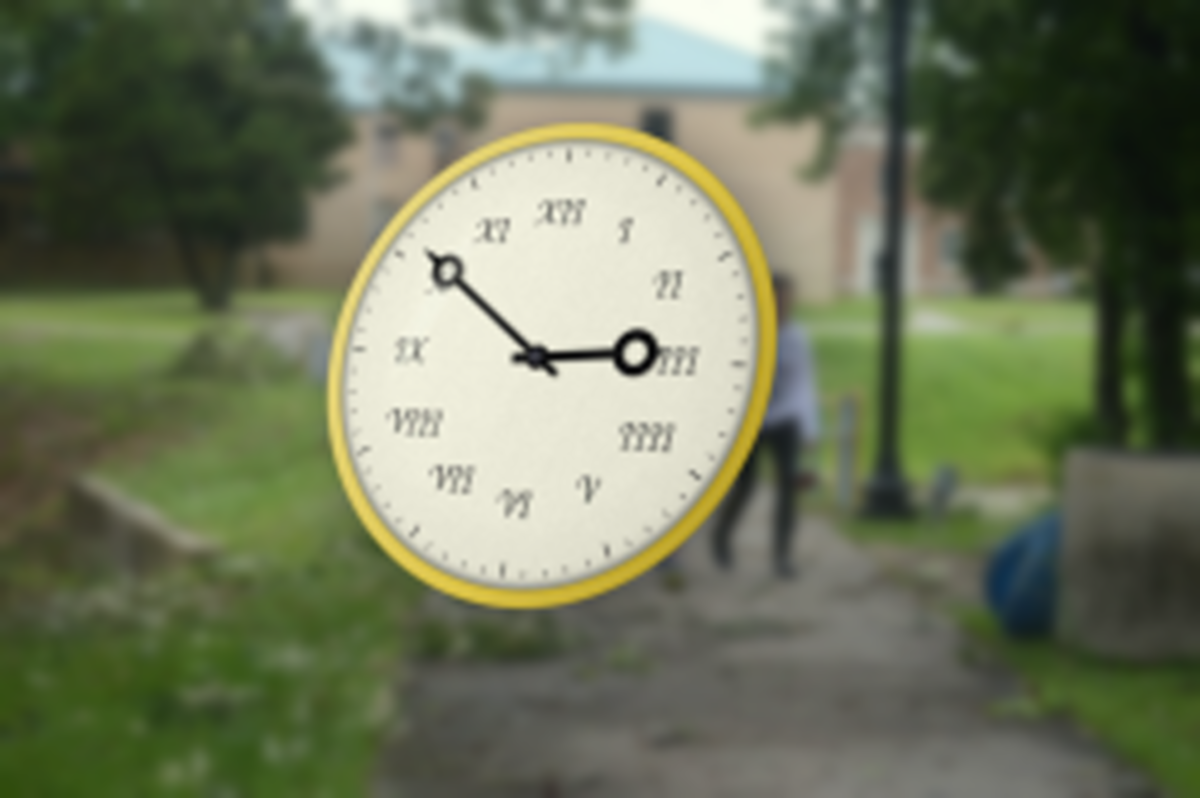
2:51
